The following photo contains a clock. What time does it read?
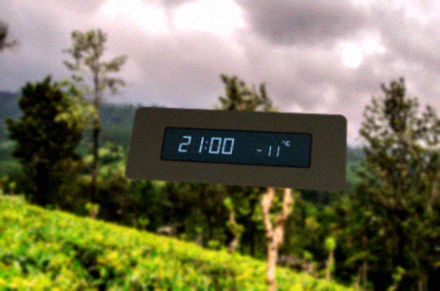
21:00
